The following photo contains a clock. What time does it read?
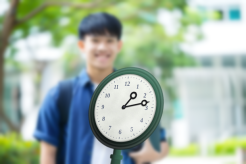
1:13
